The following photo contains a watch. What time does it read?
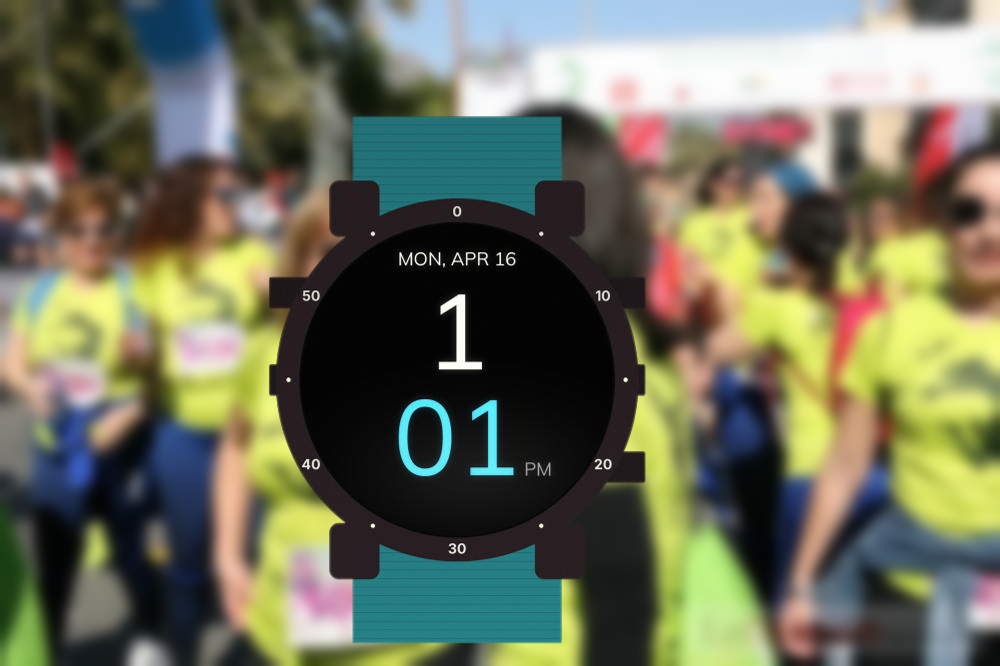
1:01
